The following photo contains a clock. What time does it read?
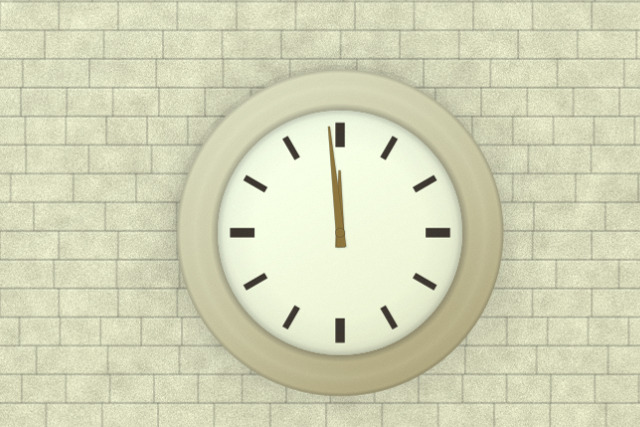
11:59
